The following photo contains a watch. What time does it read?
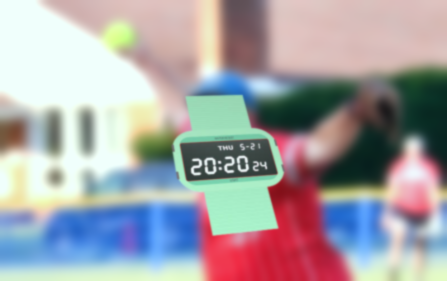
20:20:24
